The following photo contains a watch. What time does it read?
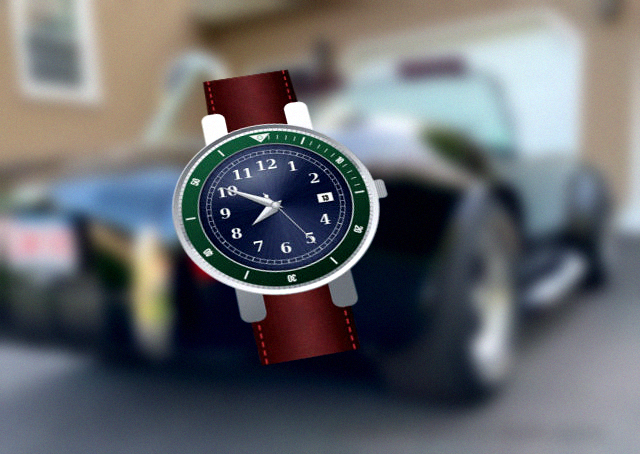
7:50:25
